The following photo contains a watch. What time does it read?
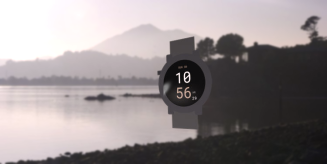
10:56
